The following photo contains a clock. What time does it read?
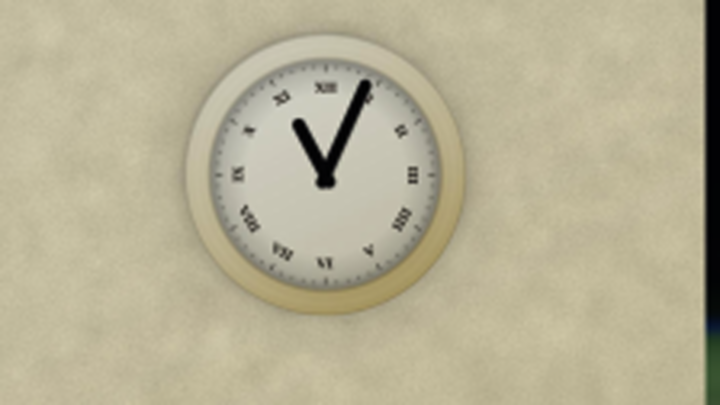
11:04
